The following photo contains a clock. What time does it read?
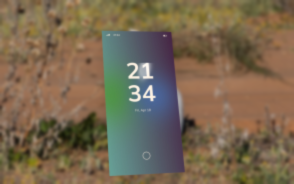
21:34
